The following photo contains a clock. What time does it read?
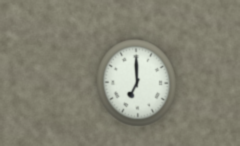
7:00
